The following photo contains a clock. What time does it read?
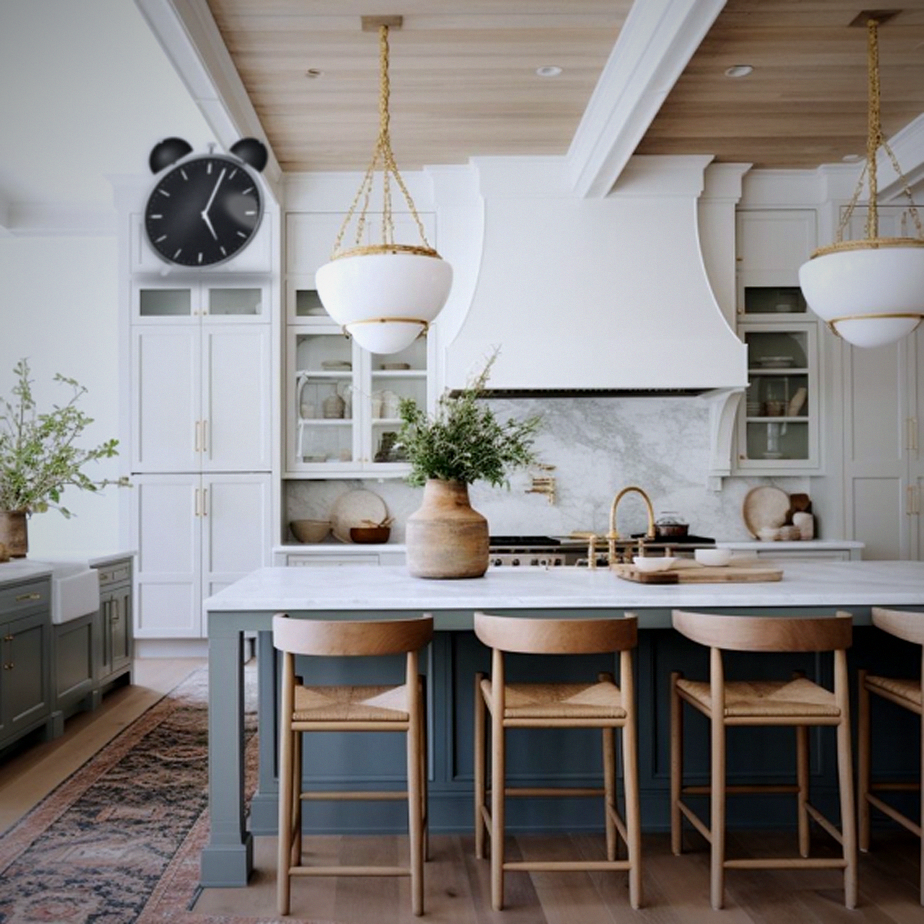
5:03
